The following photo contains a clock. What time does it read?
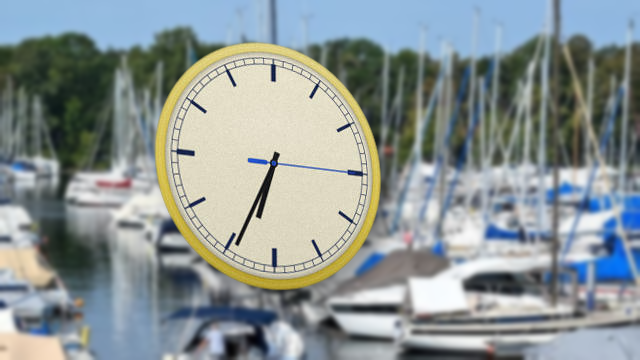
6:34:15
